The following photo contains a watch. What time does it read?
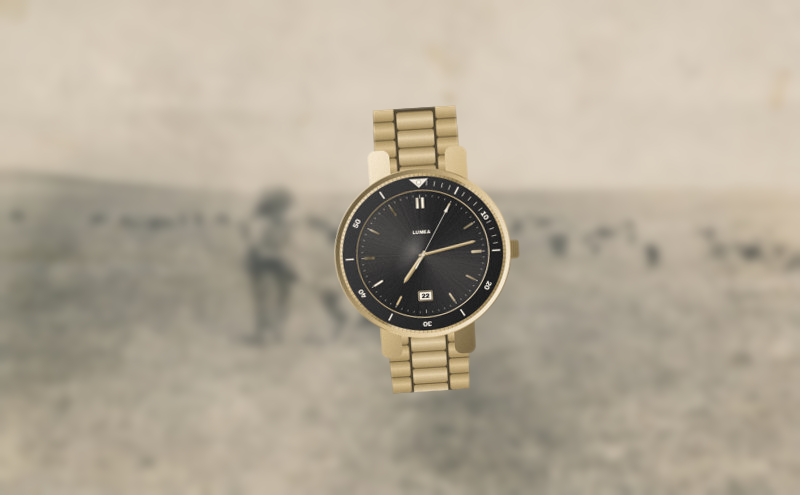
7:13:05
